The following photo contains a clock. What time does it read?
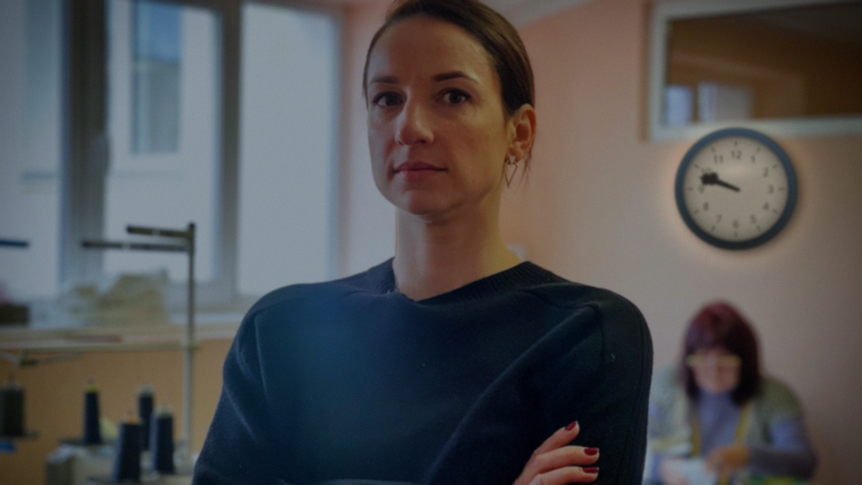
9:48
